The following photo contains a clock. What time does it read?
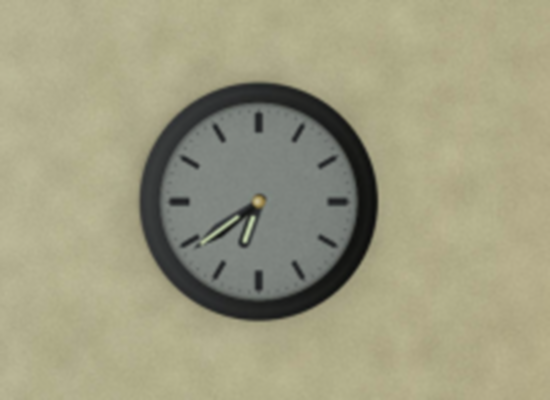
6:39
